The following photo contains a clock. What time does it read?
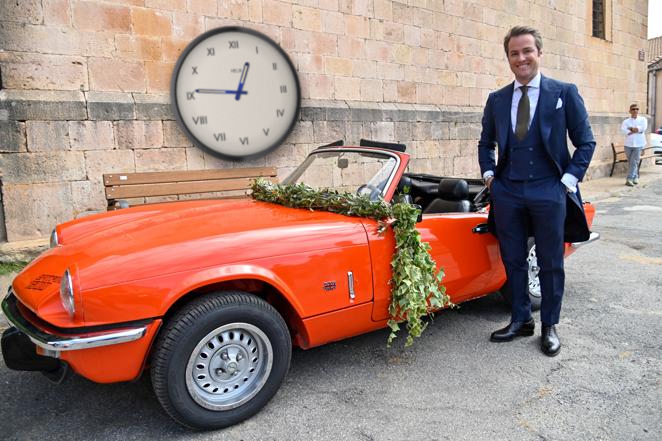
12:46
